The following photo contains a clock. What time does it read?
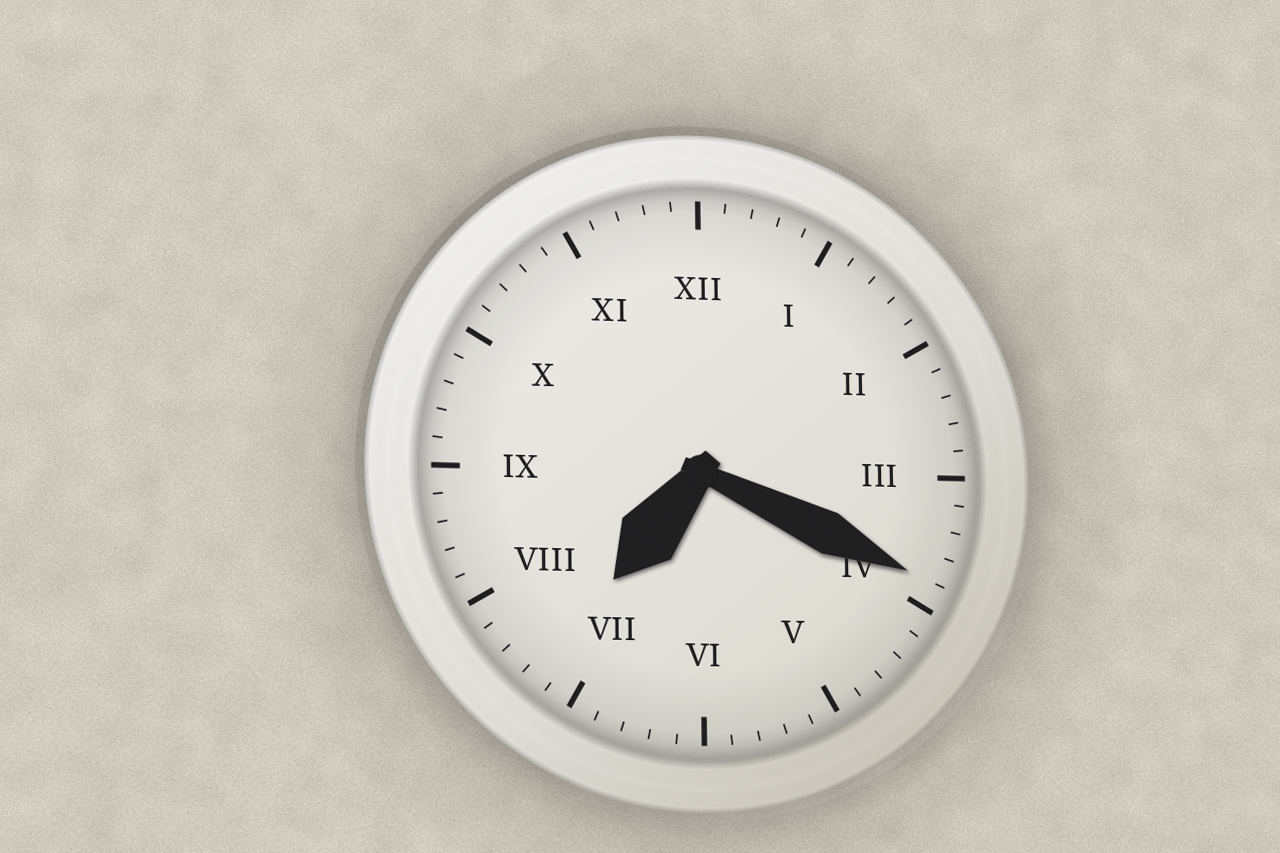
7:19
